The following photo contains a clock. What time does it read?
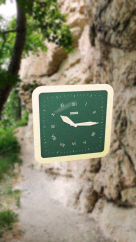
10:15
